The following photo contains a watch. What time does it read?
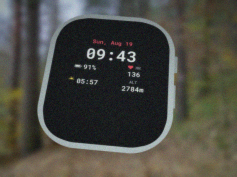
9:43
